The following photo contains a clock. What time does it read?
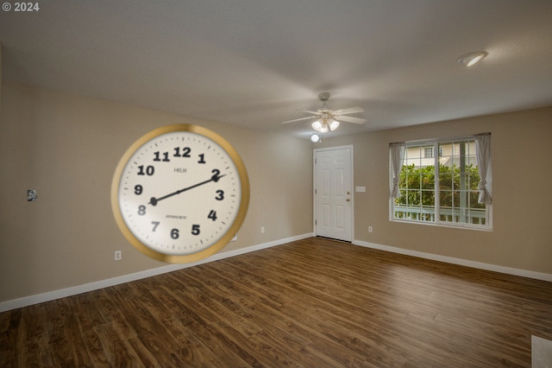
8:11
